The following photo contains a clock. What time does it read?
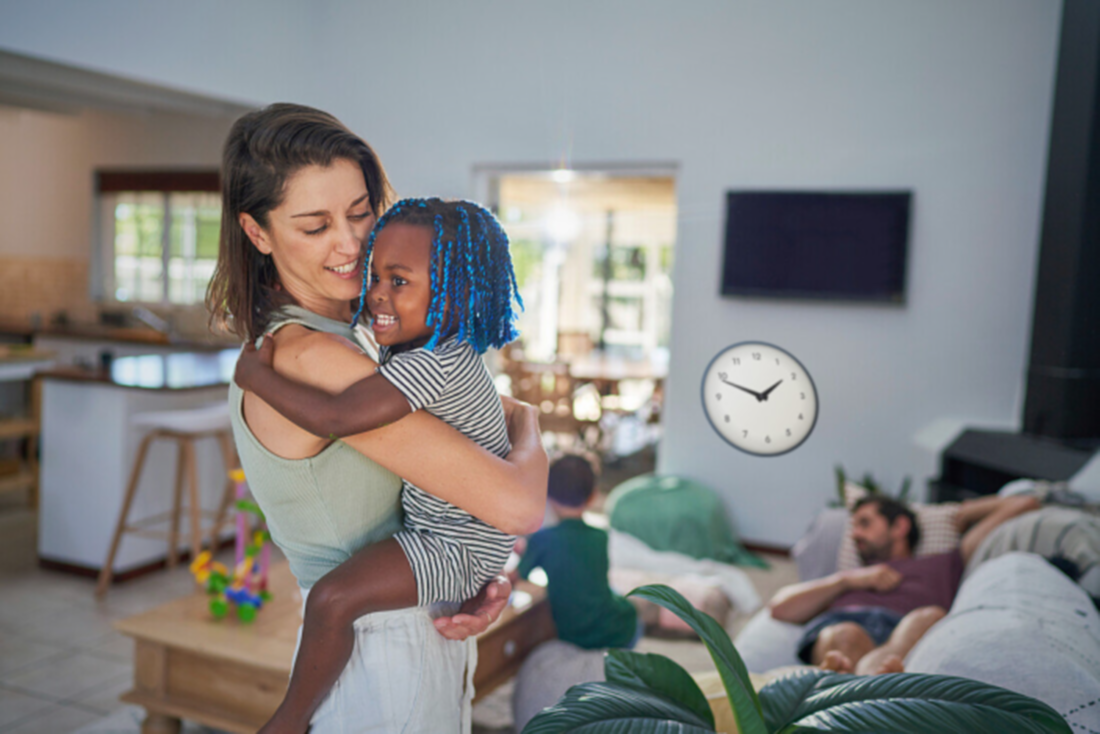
1:49
